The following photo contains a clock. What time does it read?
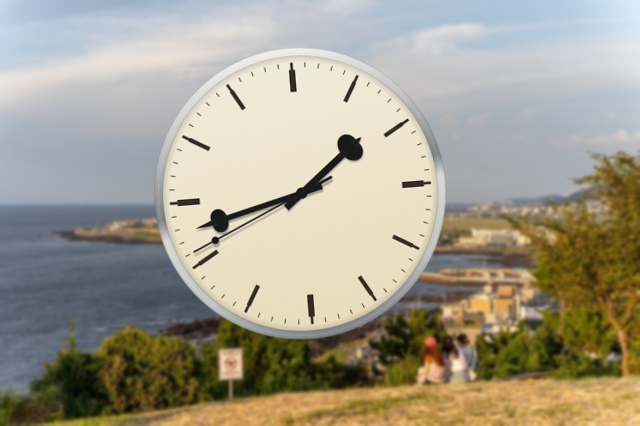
1:42:41
